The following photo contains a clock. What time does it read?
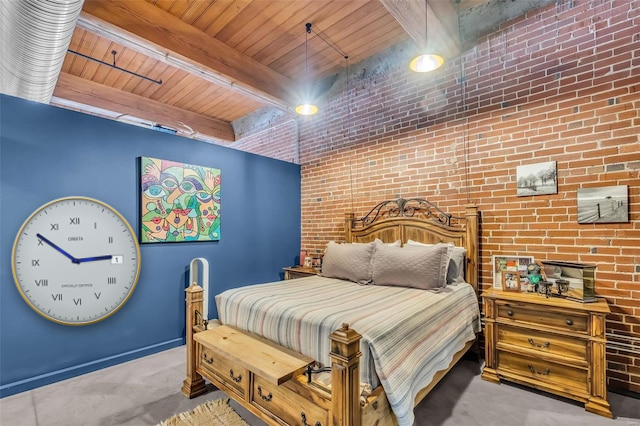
2:51
